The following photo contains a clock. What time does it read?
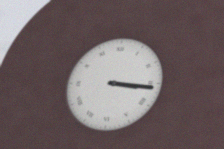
3:16
